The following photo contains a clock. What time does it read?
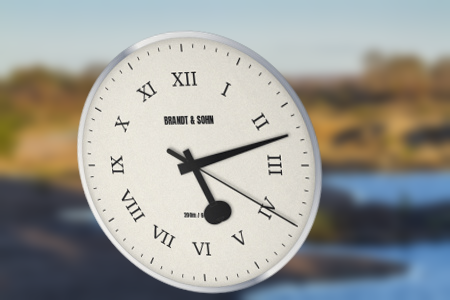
5:12:20
